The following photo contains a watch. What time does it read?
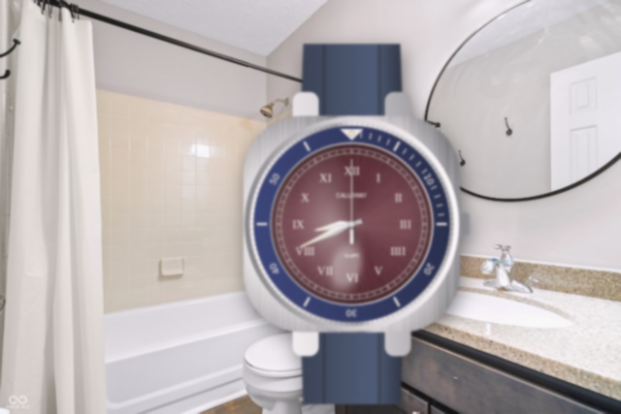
8:41:00
